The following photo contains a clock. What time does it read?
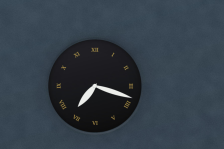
7:18
